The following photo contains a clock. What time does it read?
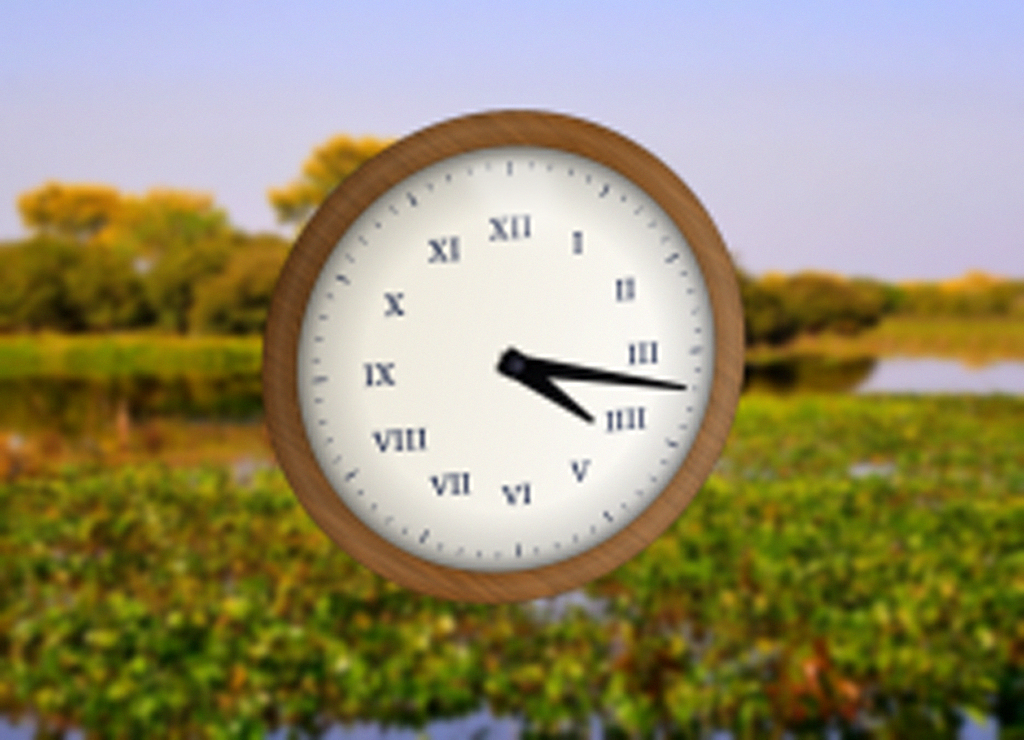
4:17
